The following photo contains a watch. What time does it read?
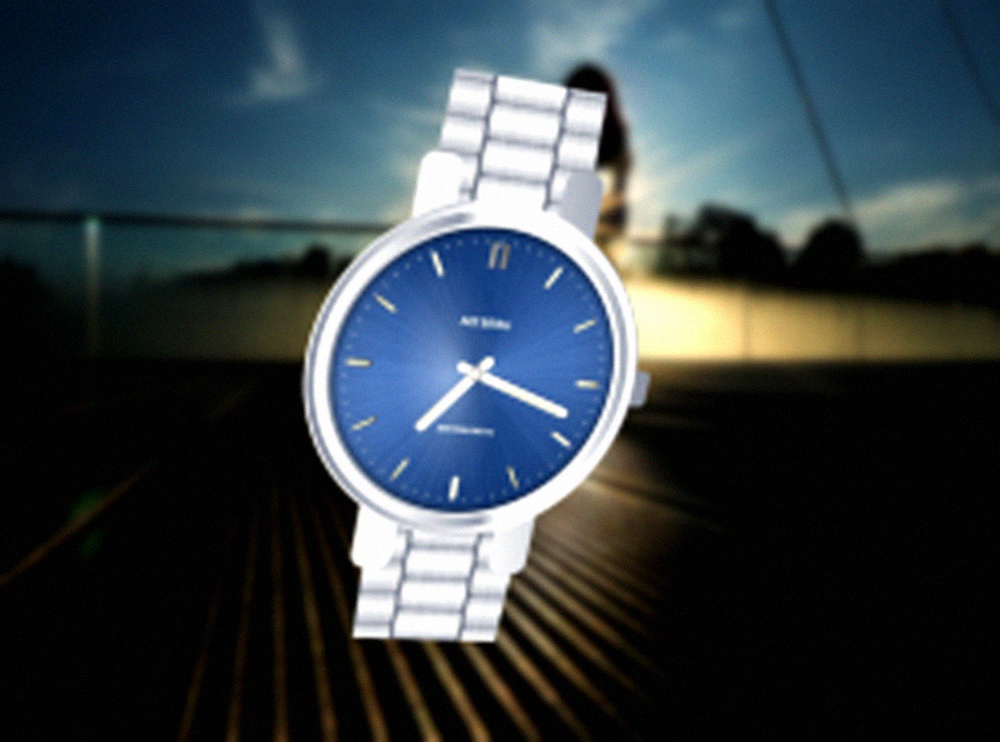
7:18
